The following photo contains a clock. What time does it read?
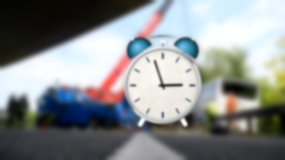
2:57
